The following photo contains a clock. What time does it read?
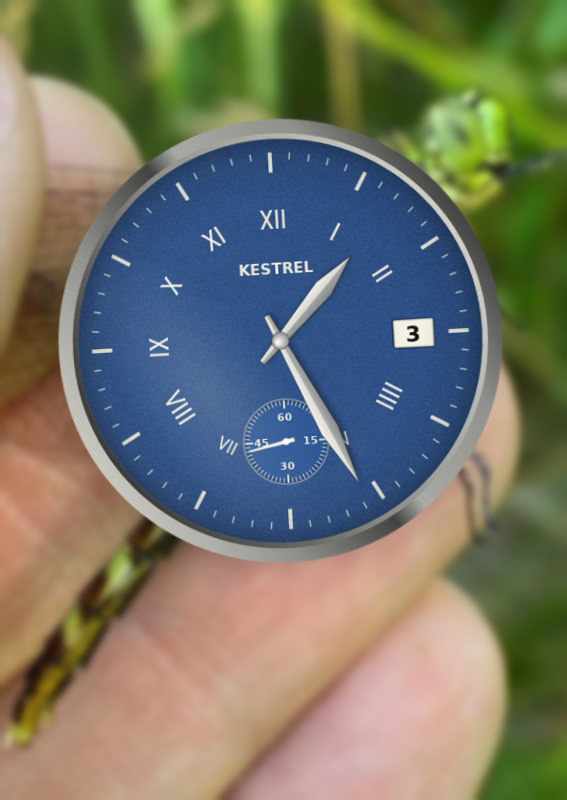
1:25:43
